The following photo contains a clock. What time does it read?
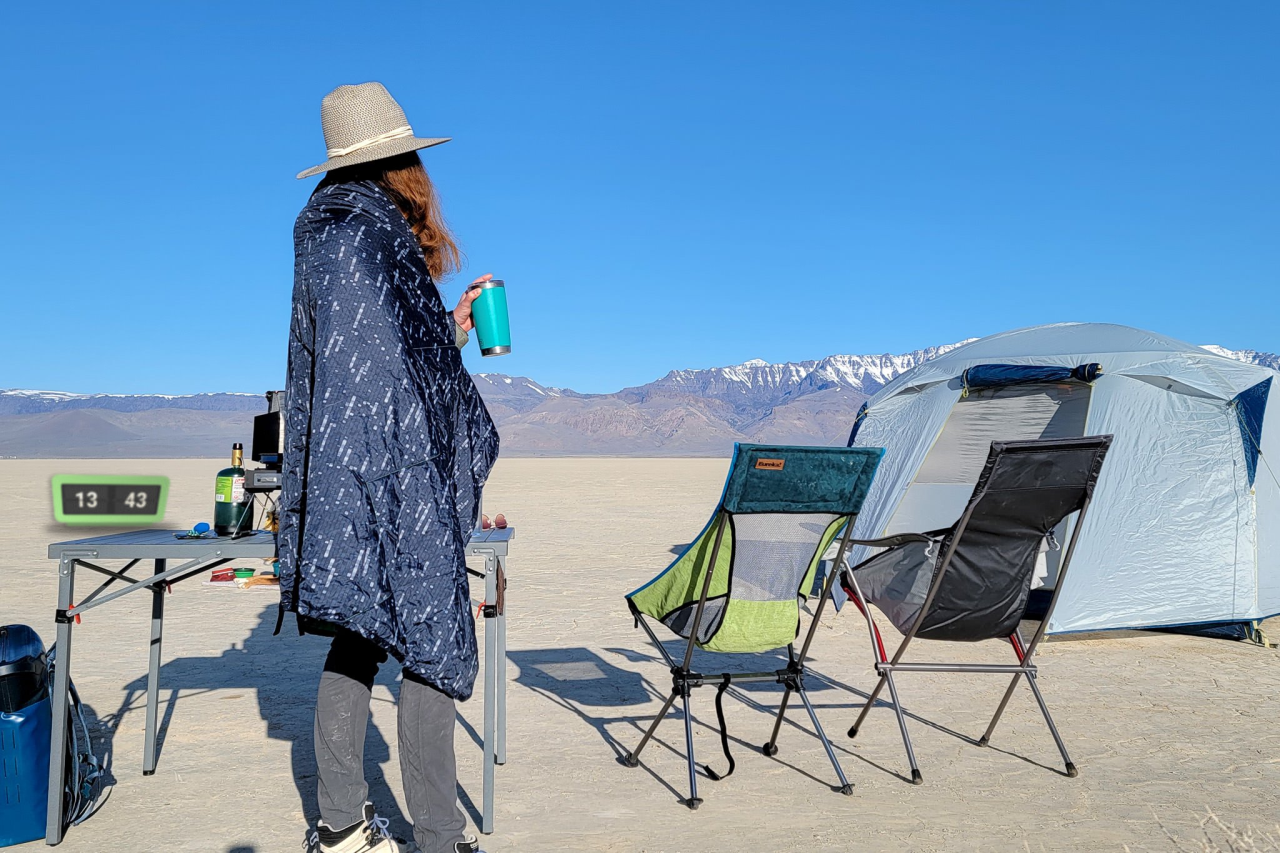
13:43
